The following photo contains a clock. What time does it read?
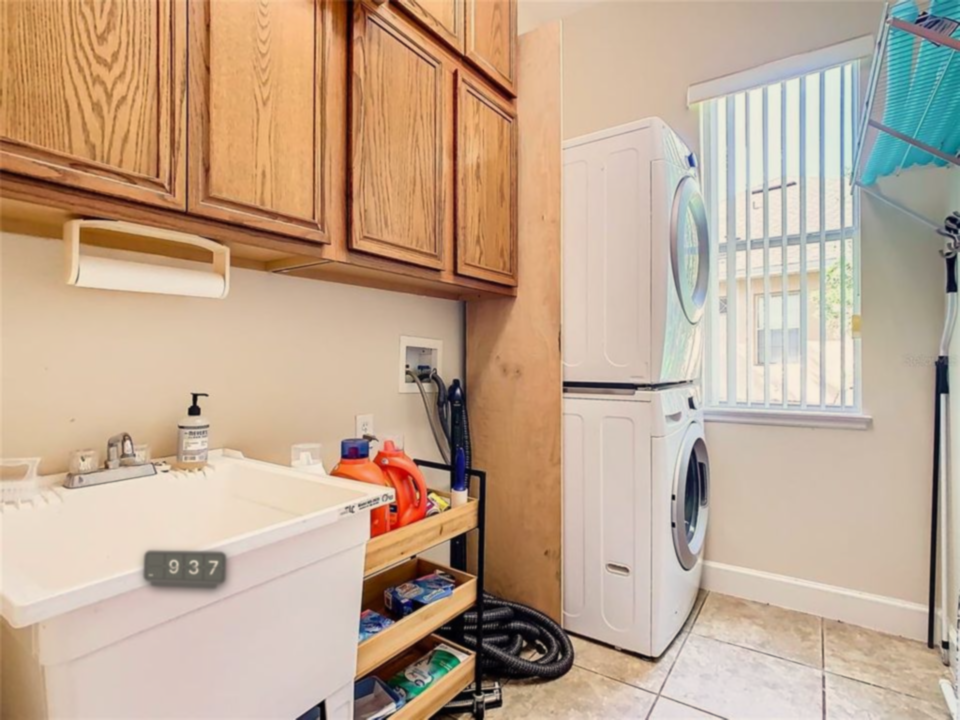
9:37
